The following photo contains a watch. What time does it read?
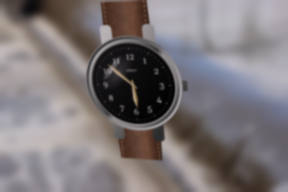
5:52
